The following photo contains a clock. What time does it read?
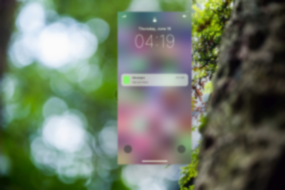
4:19
